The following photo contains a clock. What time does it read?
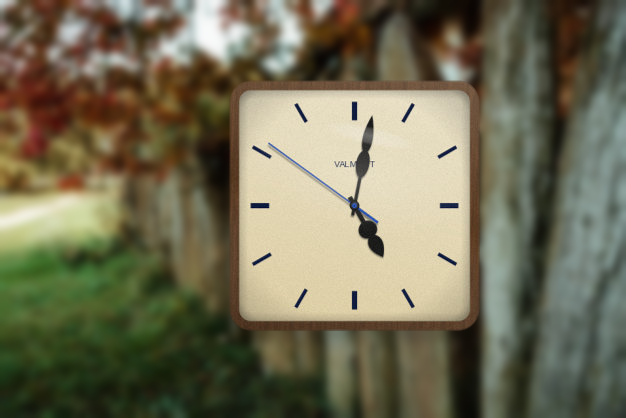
5:01:51
